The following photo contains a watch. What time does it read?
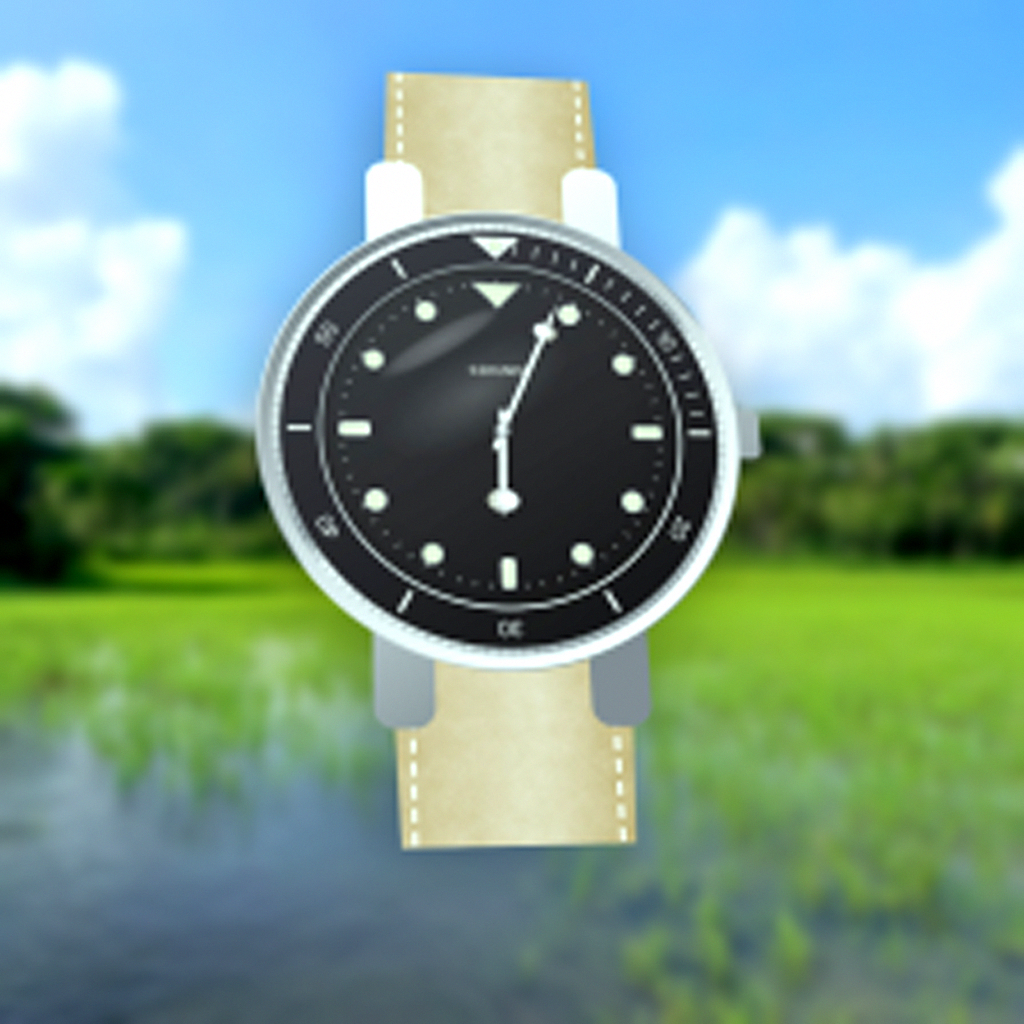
6:04
